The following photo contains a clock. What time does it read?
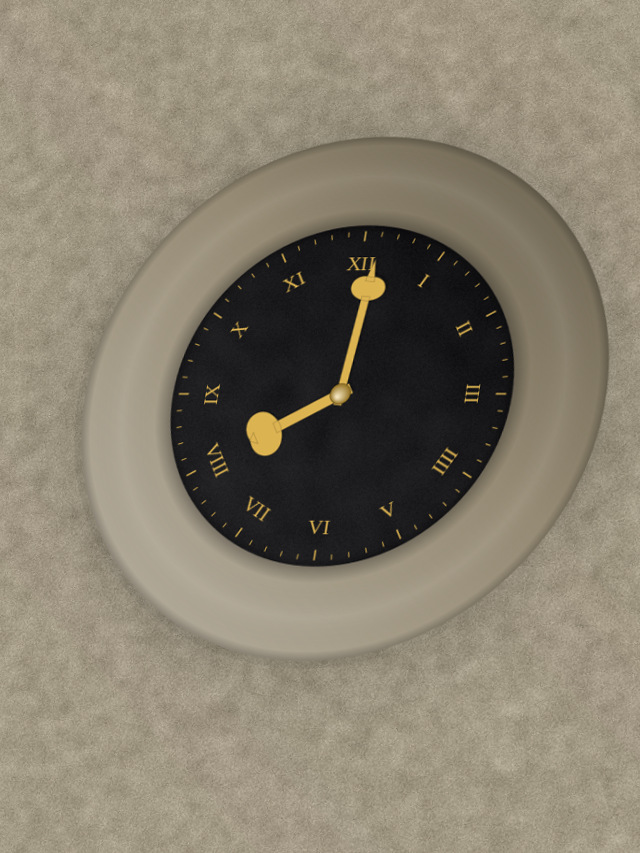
8:01
